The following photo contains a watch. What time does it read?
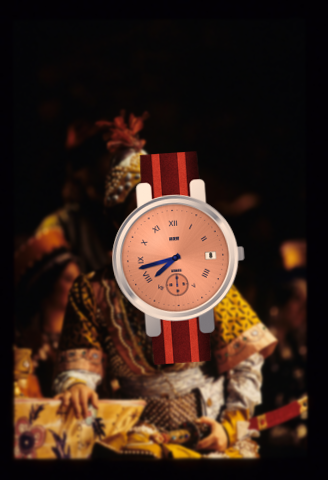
7:43
